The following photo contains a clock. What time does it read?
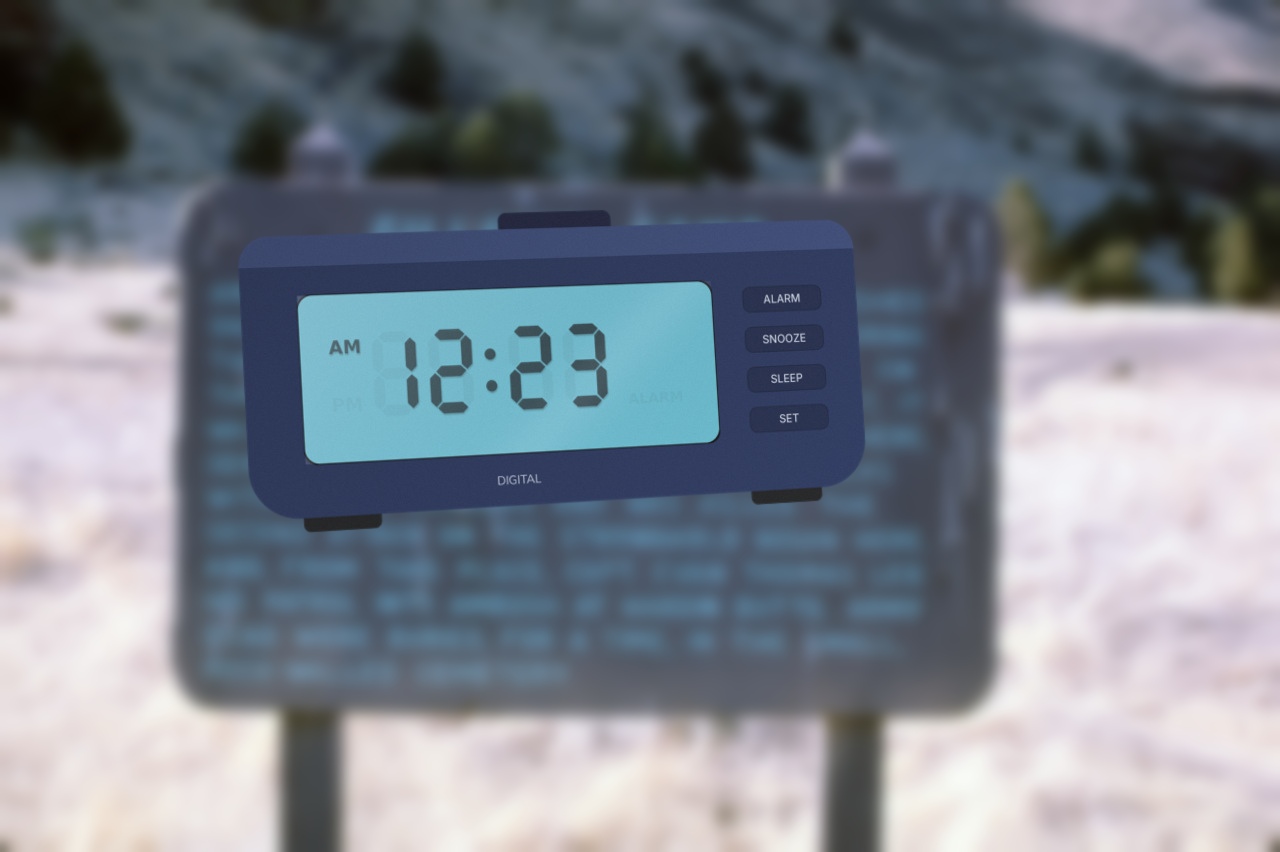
12:23
